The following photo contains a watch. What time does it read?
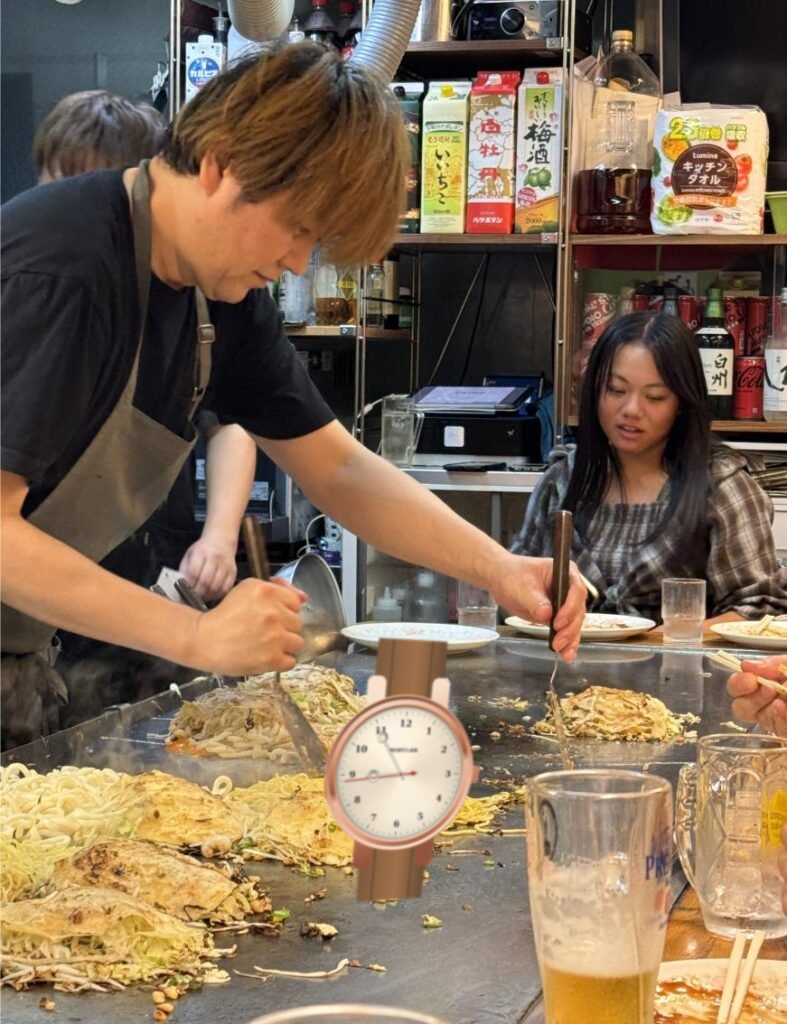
8:54:44
